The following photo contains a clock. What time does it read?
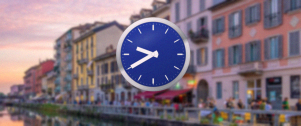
9:40
